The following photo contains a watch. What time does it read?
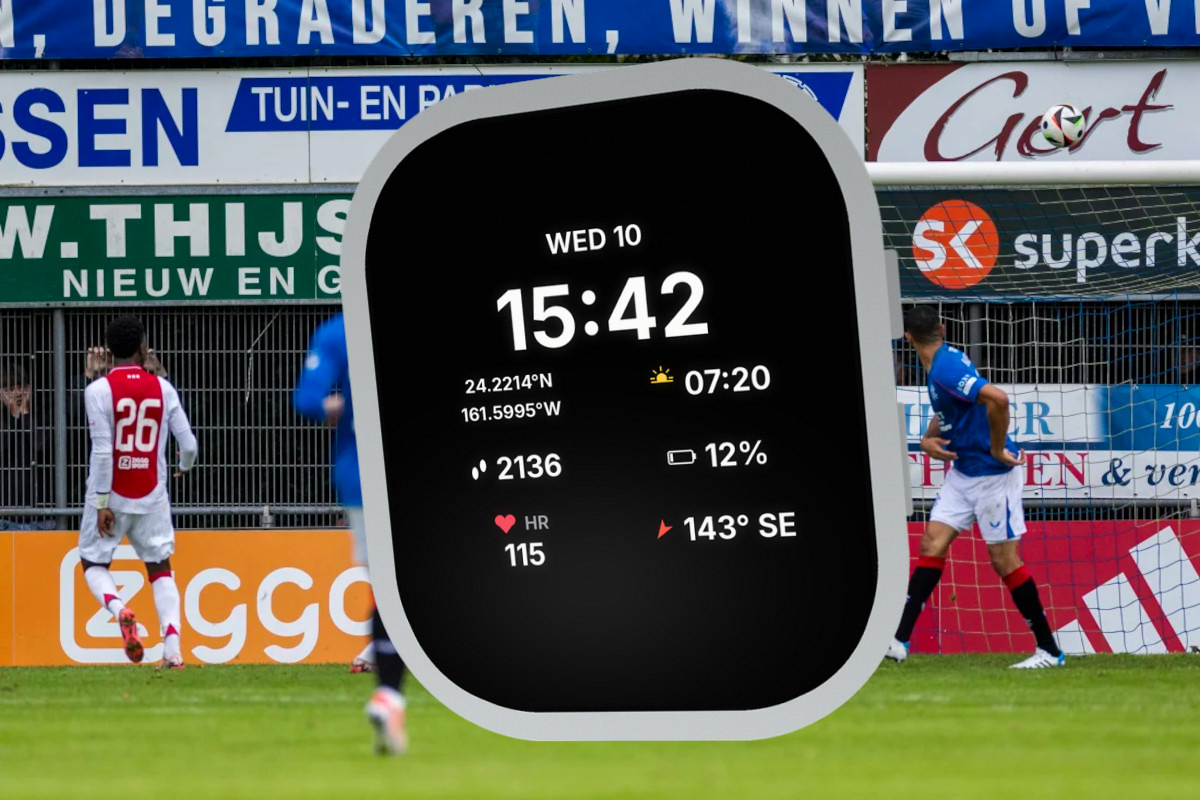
15:42
